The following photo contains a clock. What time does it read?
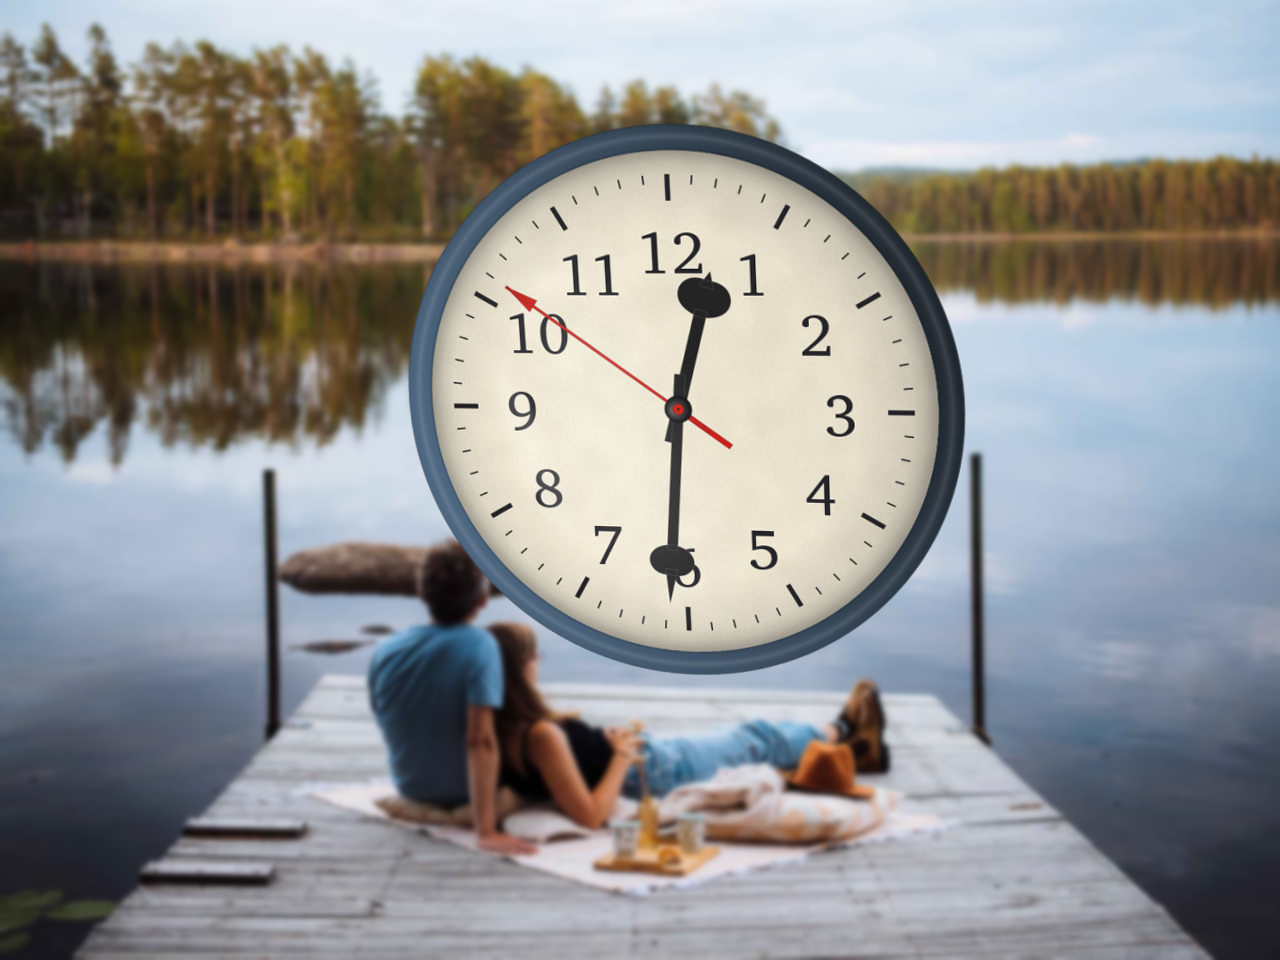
12:30:51
